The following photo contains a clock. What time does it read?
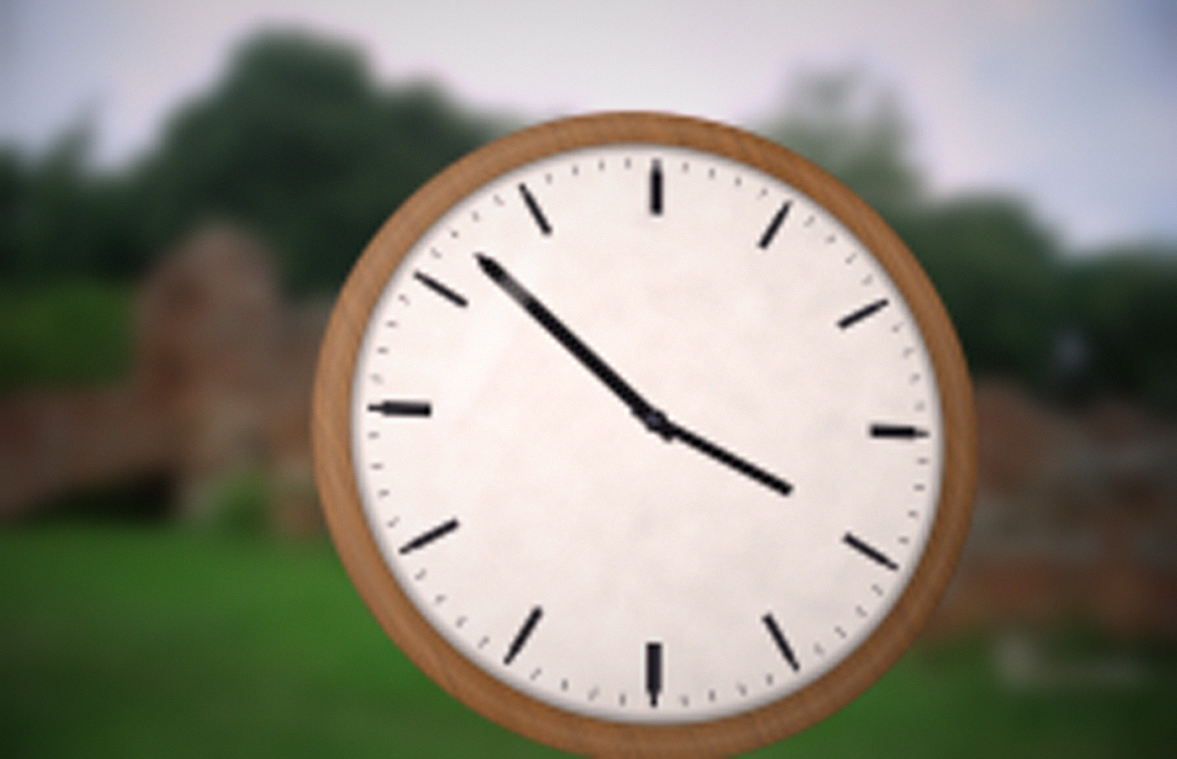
3:52
